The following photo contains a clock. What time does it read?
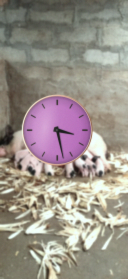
3:28
